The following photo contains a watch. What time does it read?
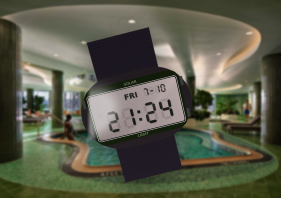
21:24
